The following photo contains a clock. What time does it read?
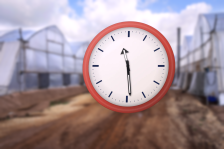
11:29
